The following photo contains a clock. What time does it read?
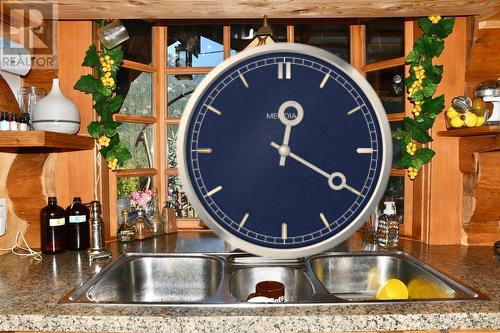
12:20
